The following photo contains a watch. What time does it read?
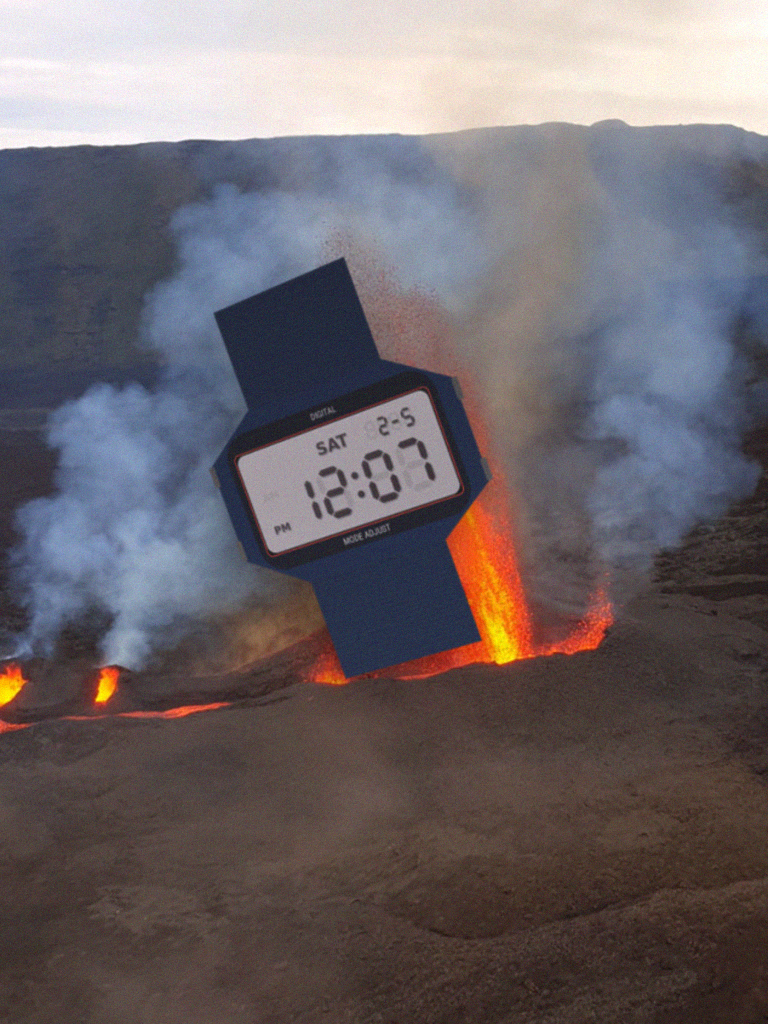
12:07
